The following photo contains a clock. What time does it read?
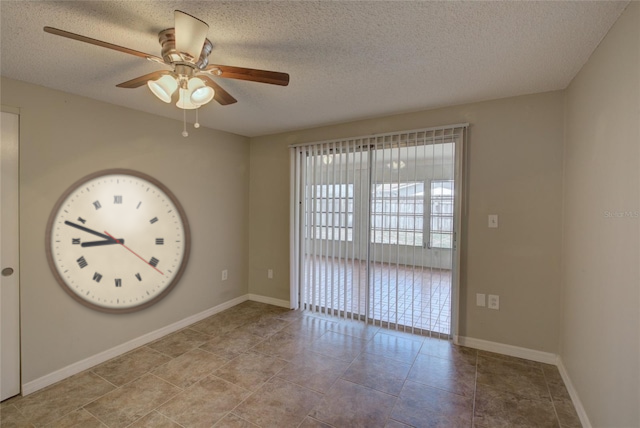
8:48:21
